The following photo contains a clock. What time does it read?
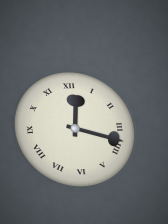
12:18
